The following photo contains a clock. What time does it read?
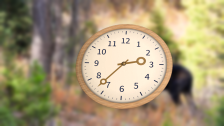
2:37
